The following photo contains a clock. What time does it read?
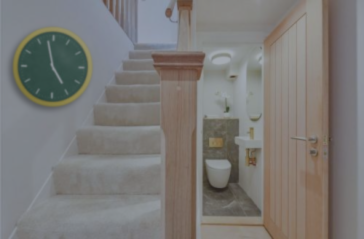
4:58
